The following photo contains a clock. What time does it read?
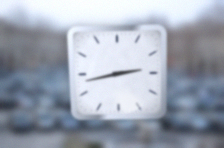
2:43
